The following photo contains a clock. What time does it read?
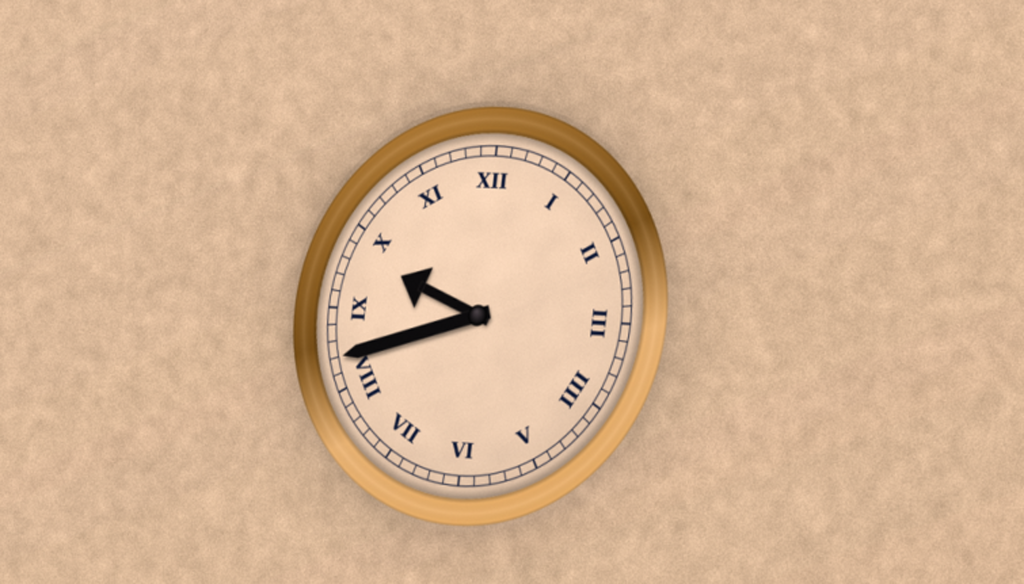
9:42
